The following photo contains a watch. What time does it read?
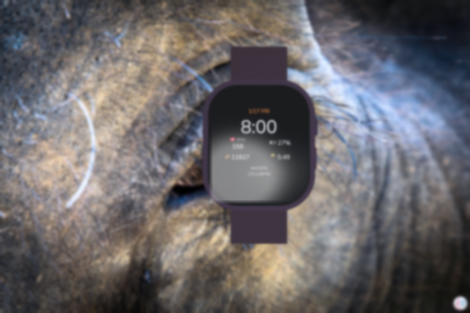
8:00
